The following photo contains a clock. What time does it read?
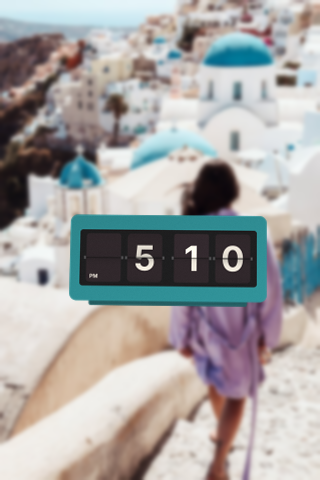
5:10
